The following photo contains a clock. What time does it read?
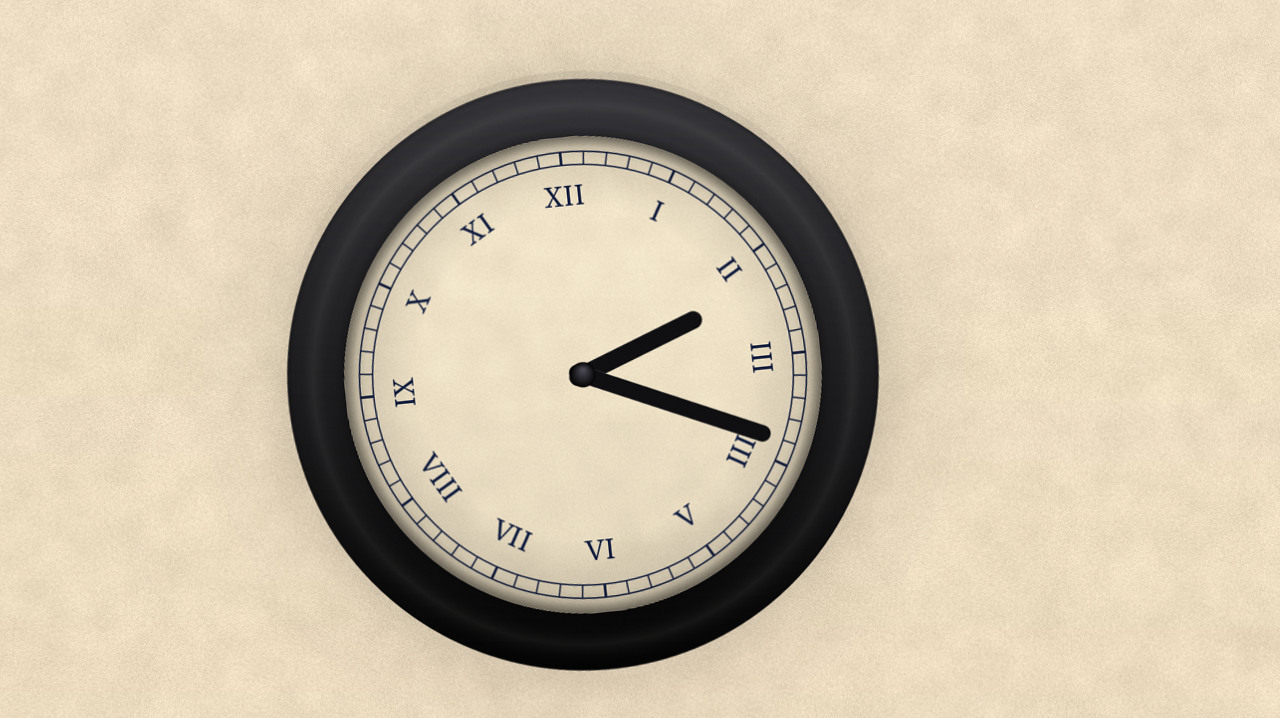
2:19
